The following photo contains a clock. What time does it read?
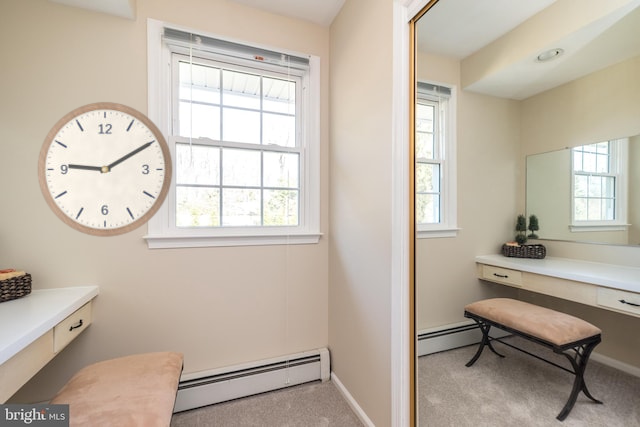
9:10
